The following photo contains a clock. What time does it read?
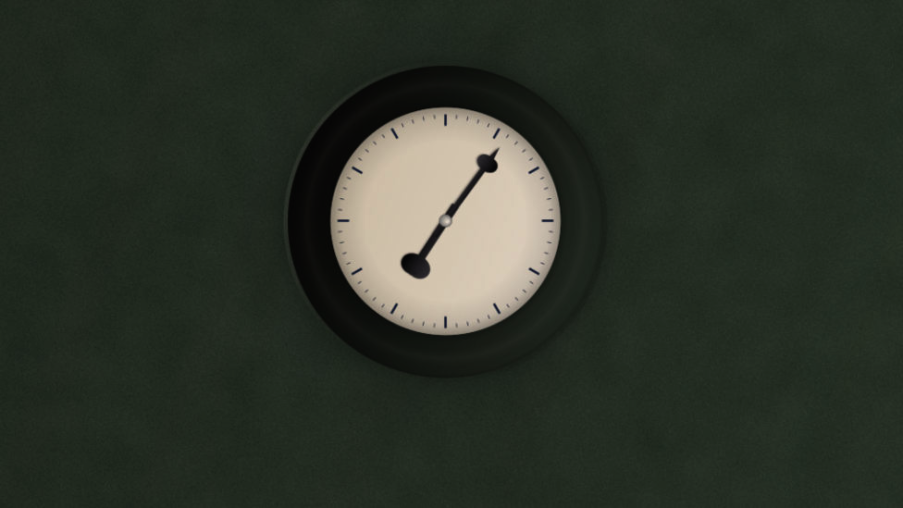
7:06
